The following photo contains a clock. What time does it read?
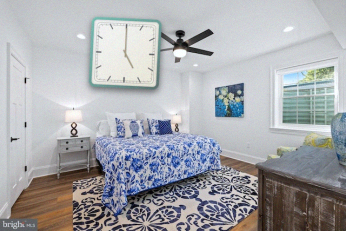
5:00
